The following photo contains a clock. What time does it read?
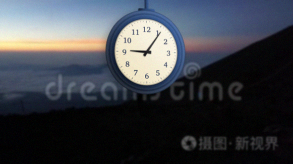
9:06
